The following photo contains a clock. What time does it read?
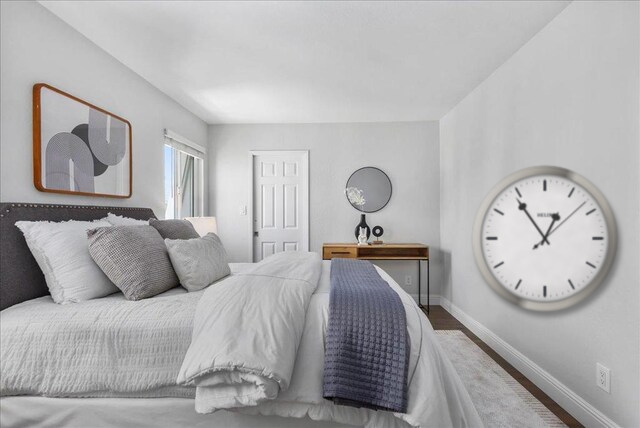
12:54:08
